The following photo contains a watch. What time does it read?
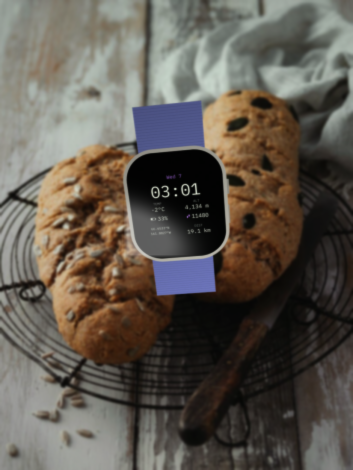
3:01
